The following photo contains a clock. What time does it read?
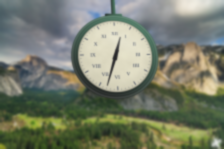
12:33
